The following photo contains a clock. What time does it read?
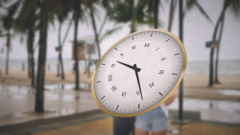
9:24
